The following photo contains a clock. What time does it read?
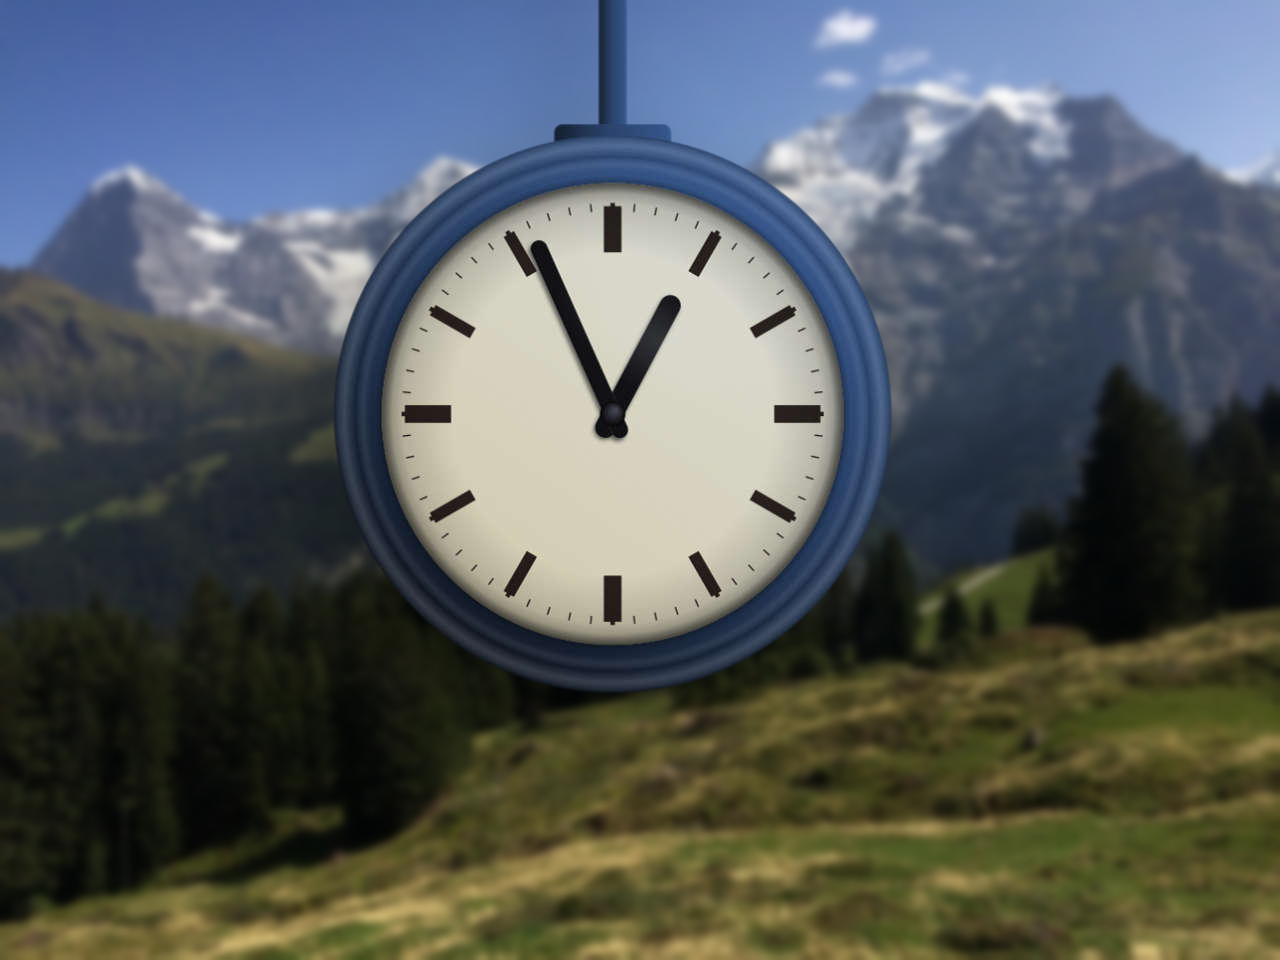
12:56
